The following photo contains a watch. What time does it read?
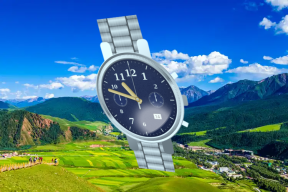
10:48
